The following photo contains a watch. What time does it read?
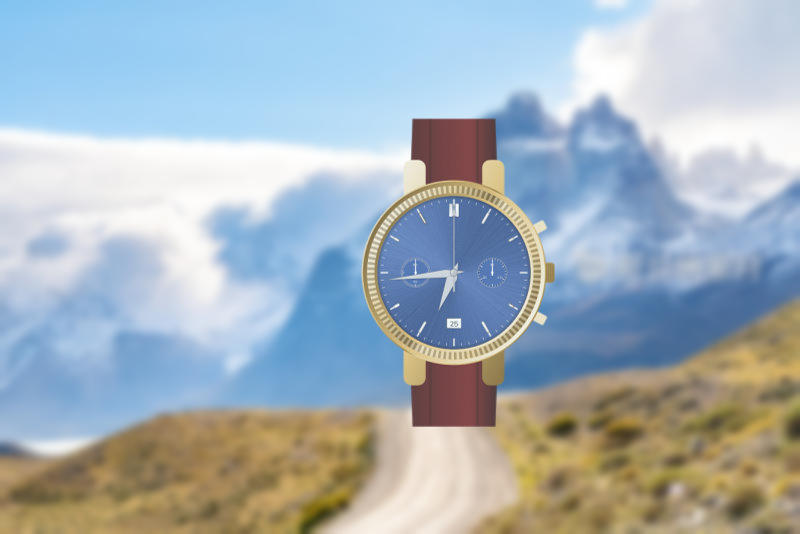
6:44
